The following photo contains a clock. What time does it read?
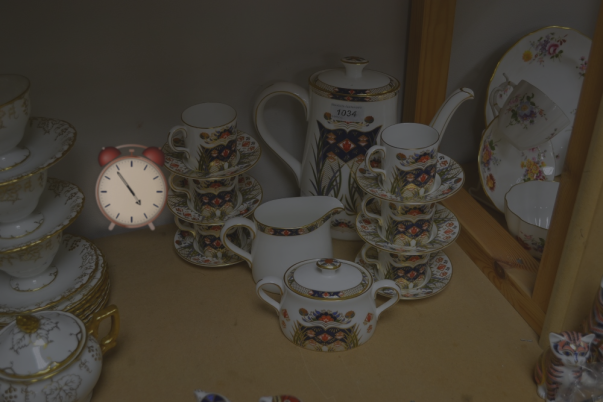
4:54
